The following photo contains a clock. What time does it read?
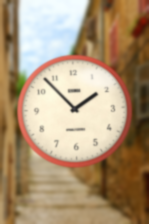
1:53
